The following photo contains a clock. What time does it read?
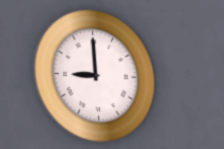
9:00
